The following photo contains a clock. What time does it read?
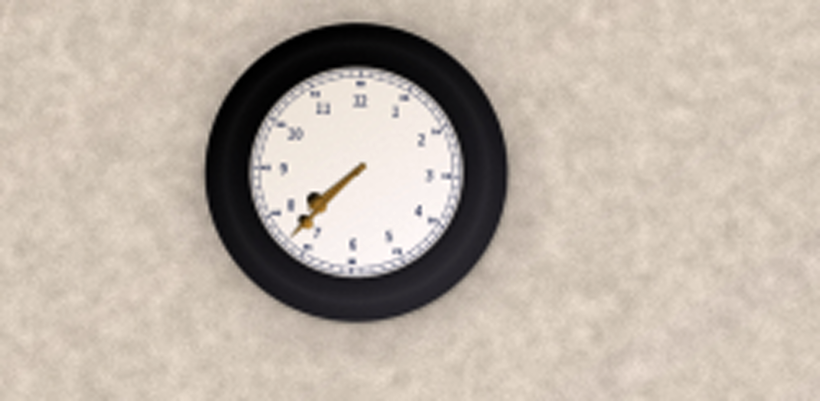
7:37
